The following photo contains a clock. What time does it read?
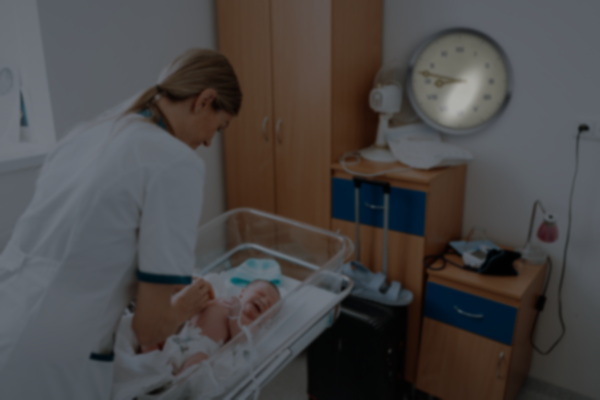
8:47
